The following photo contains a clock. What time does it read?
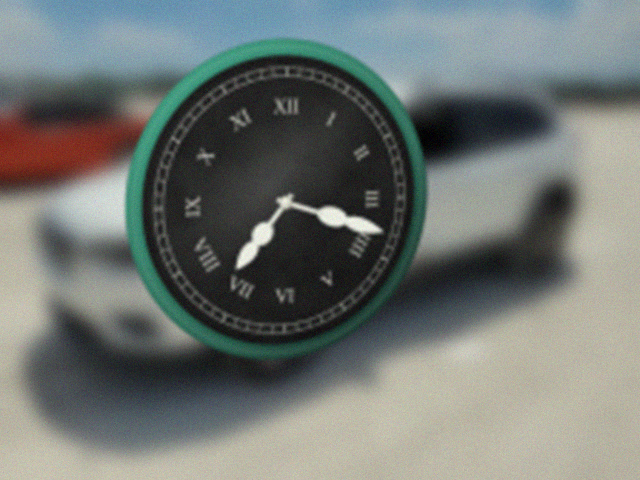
7:18
